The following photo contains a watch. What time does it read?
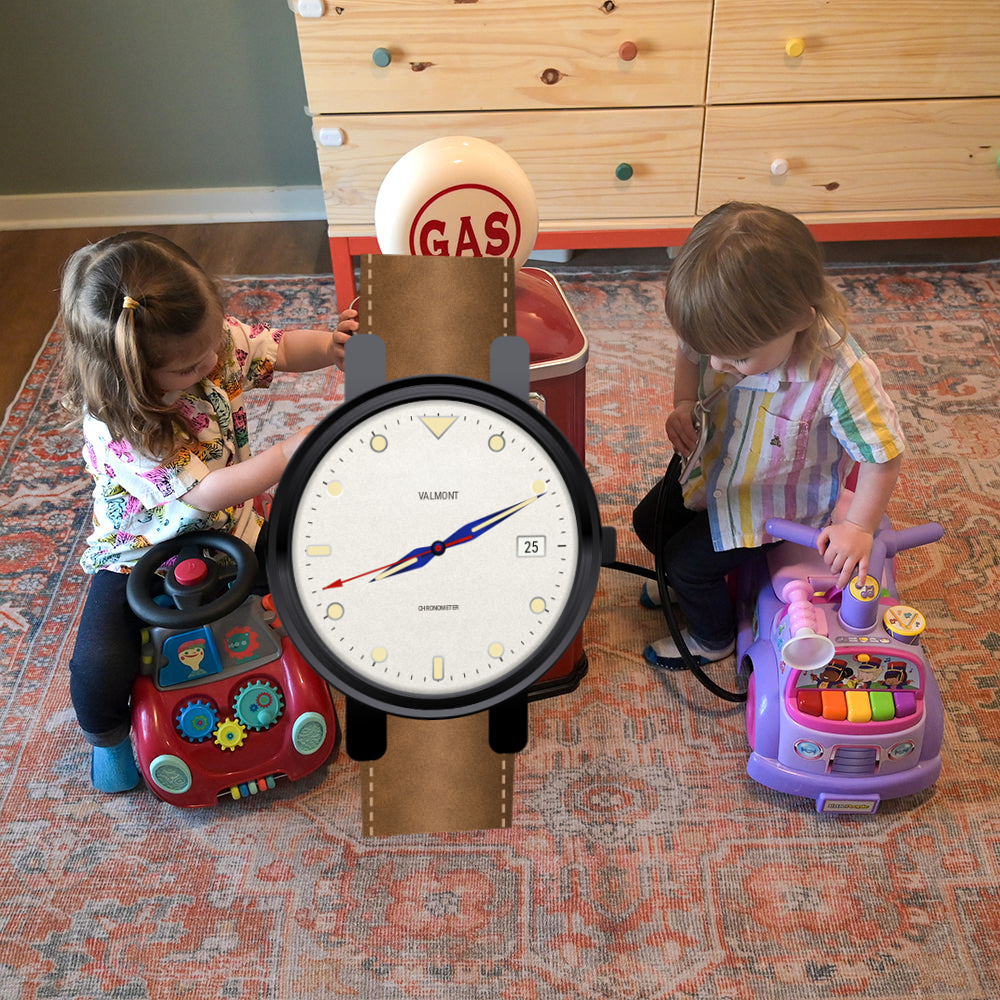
8:10:42
